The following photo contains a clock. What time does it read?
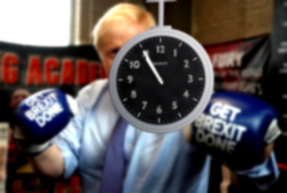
10:55
